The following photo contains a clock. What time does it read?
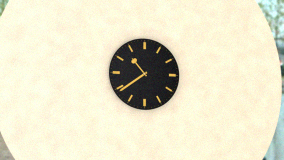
10:39
